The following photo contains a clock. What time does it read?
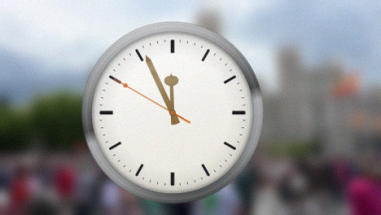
11:55:50
